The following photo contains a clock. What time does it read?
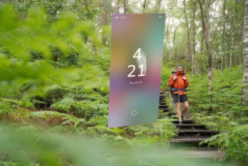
4:21
